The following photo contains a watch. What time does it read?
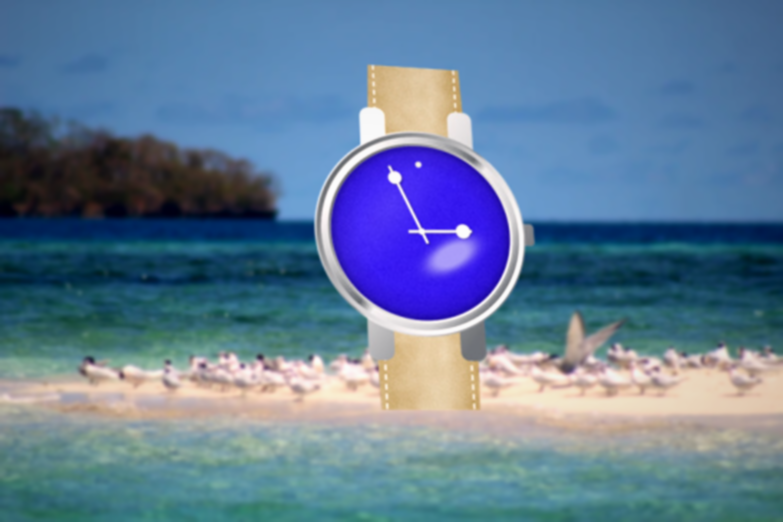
2:56
